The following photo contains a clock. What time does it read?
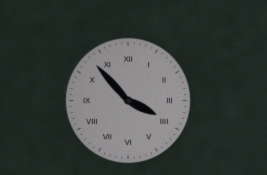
3:53
